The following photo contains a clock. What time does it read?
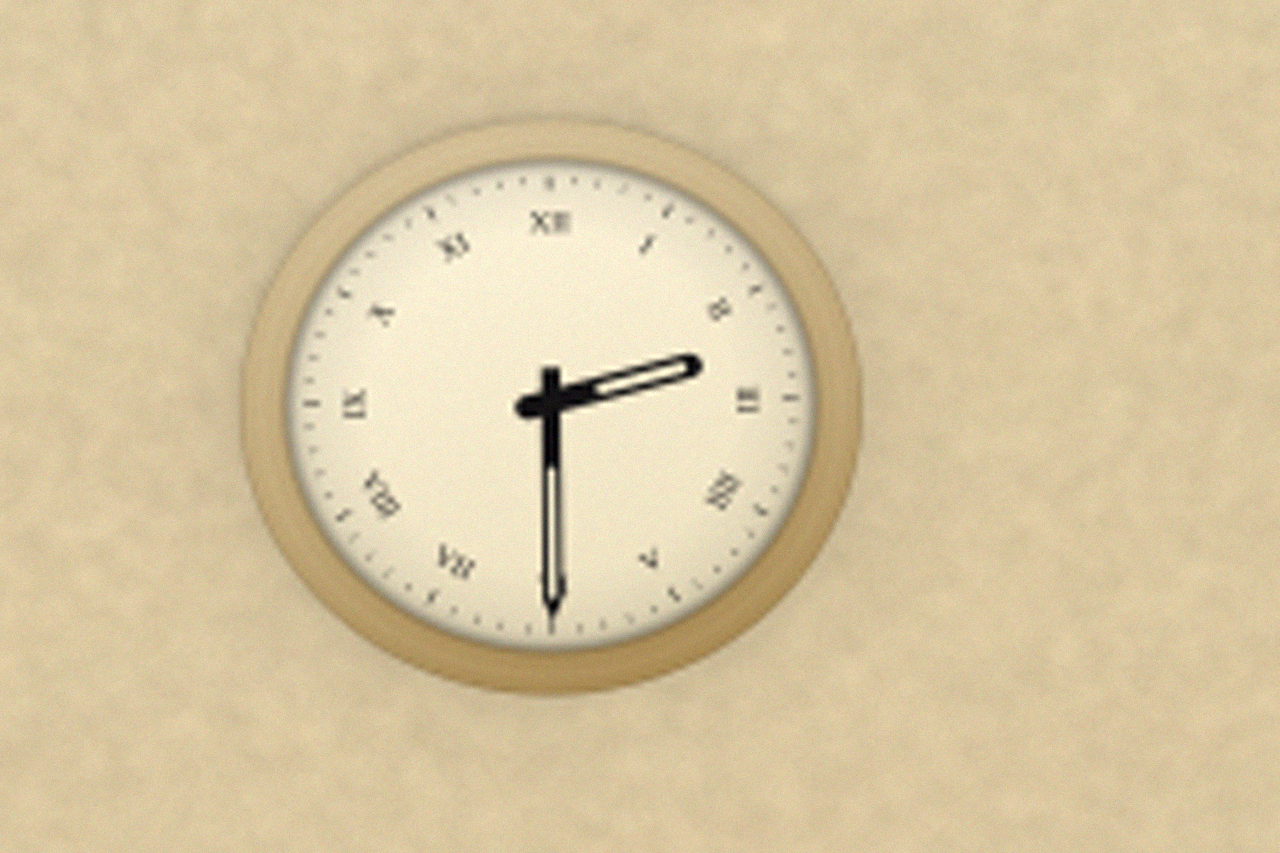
2:30
